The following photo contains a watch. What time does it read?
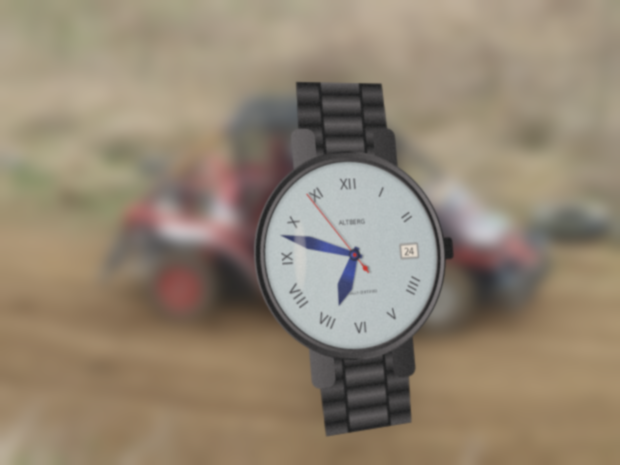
6:47:54
